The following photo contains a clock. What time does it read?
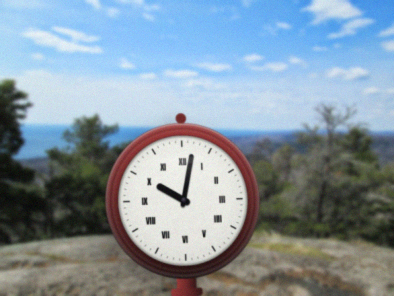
10:02
